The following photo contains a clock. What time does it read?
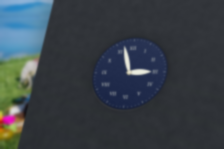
2:57
